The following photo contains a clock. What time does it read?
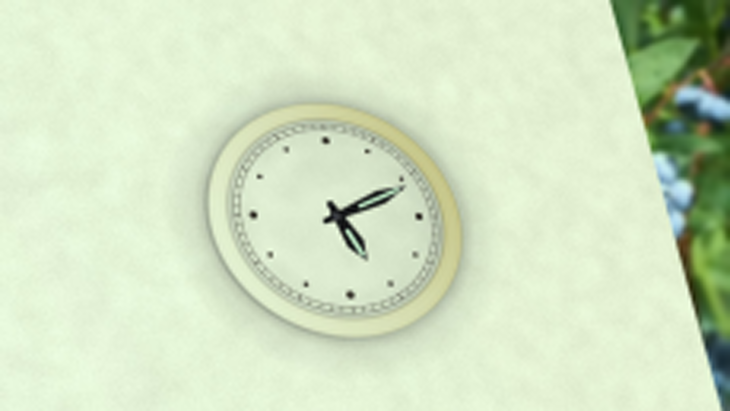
5:11
